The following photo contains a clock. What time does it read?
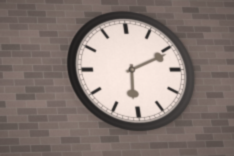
6:11
